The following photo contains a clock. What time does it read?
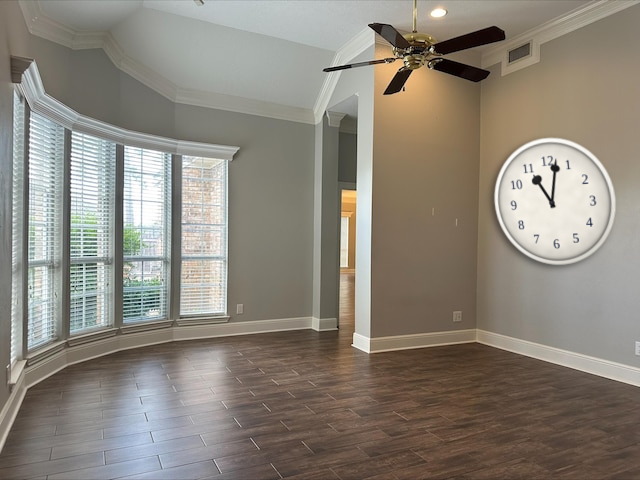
11:02
